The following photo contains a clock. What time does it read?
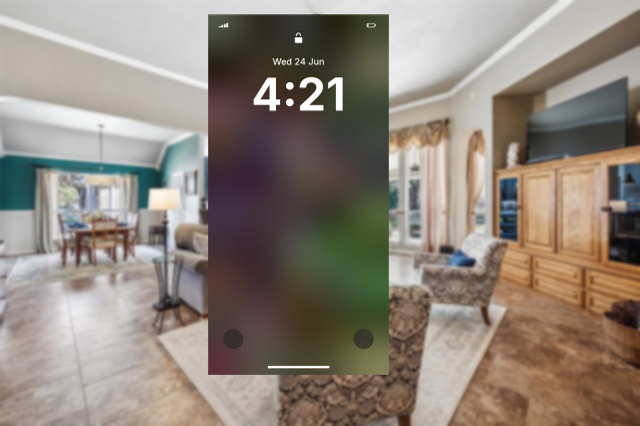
4:21
